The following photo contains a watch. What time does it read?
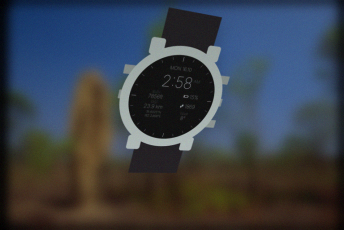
2:58
